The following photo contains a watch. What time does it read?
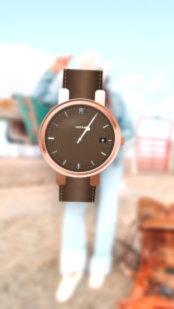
1:05
